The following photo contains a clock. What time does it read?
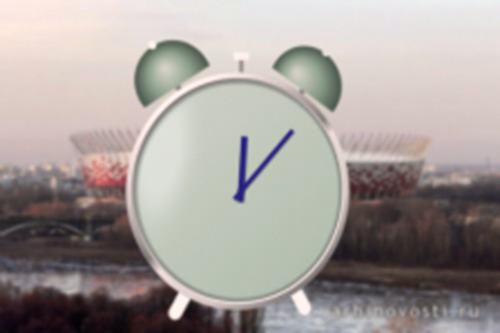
12:07
